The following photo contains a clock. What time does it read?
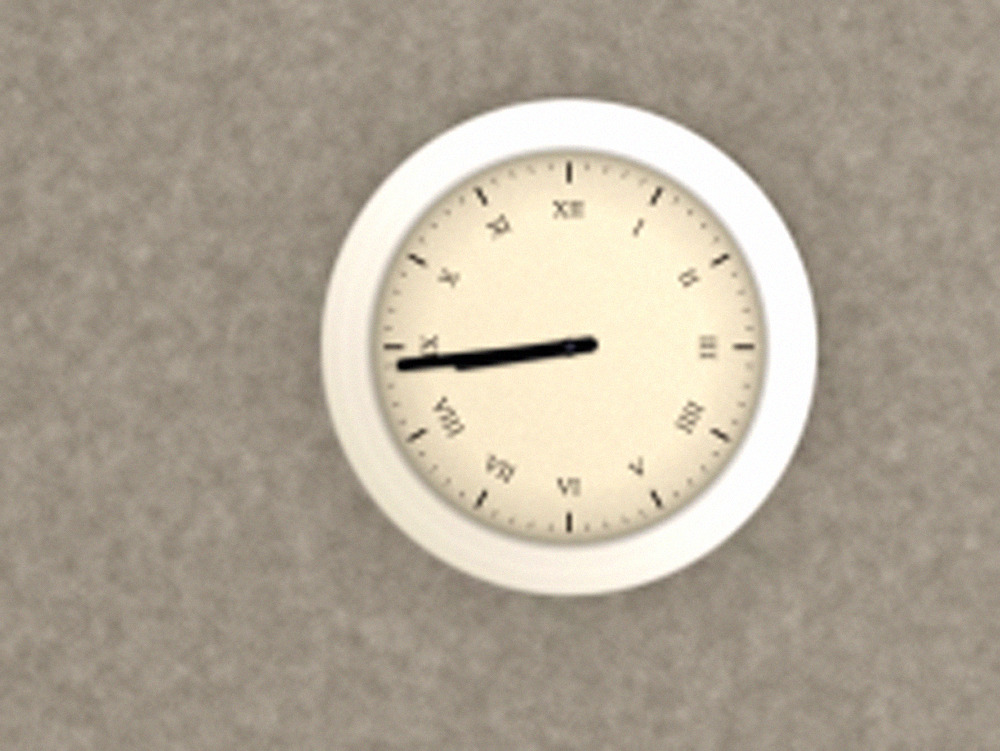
8:44
